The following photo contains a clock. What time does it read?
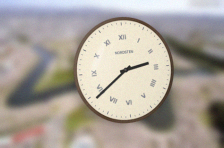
2:39
